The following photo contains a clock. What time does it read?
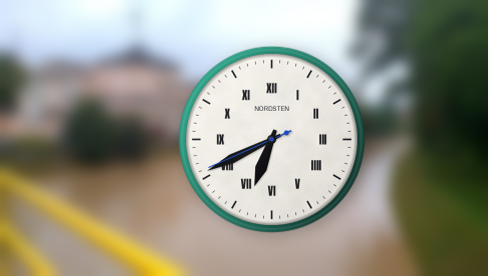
6:40:41
